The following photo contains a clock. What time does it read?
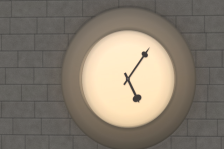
5:06
